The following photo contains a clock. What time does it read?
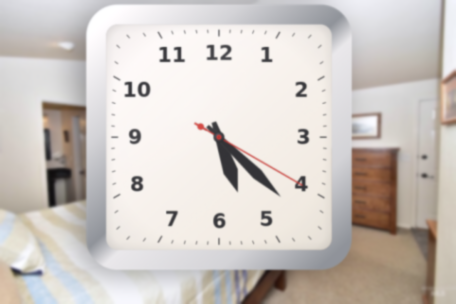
5:22:20
